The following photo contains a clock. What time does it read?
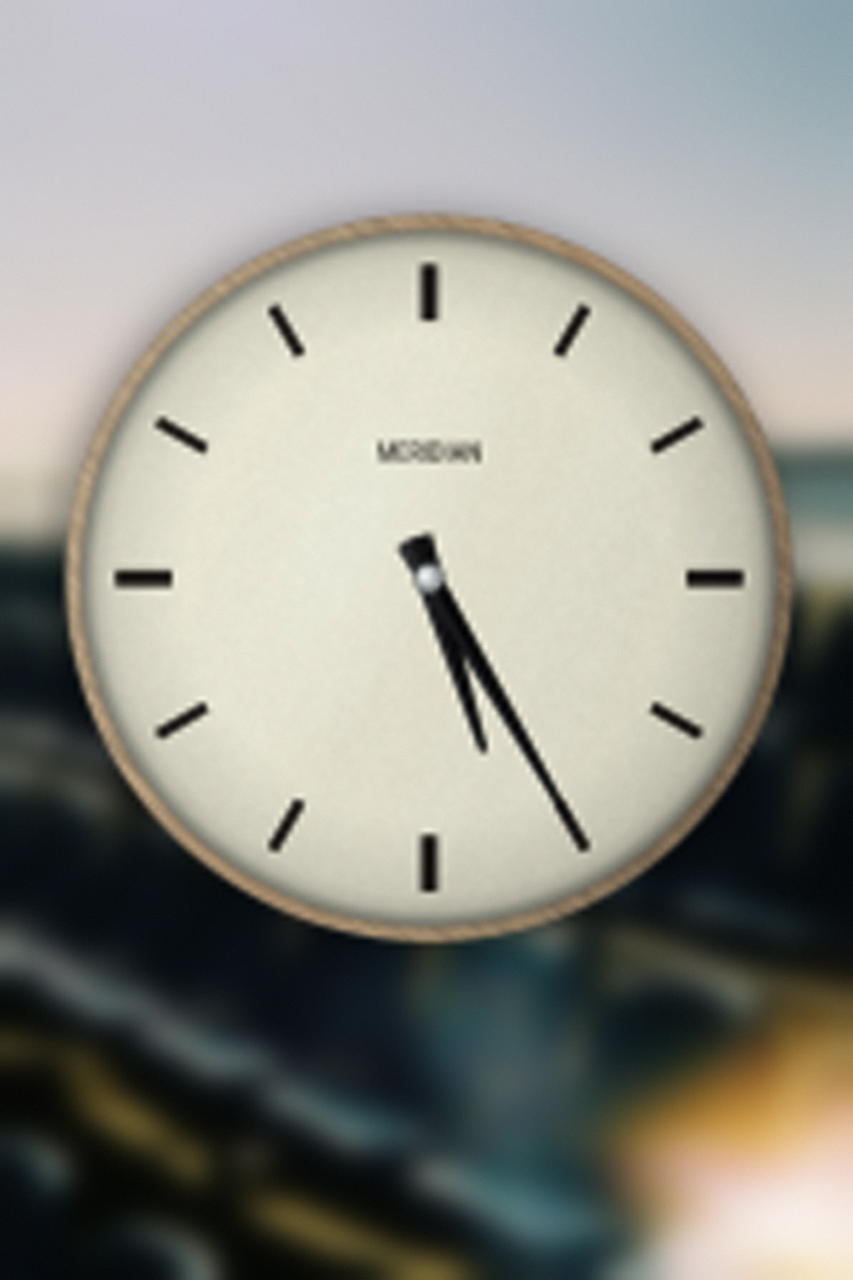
5:25
